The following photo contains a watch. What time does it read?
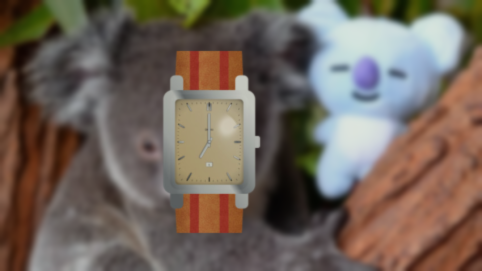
7:00
